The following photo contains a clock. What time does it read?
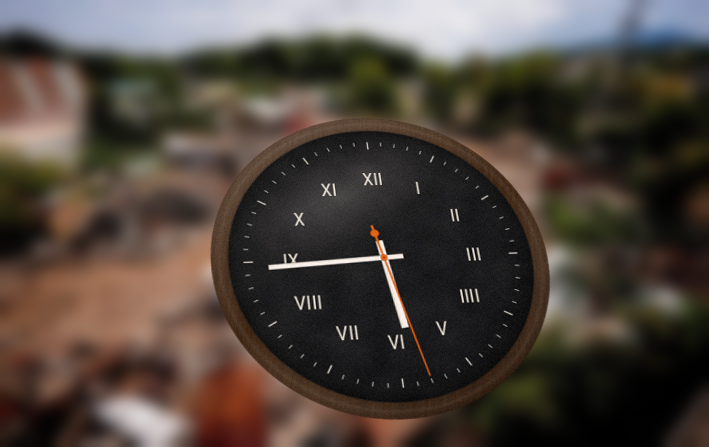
5:44:28
